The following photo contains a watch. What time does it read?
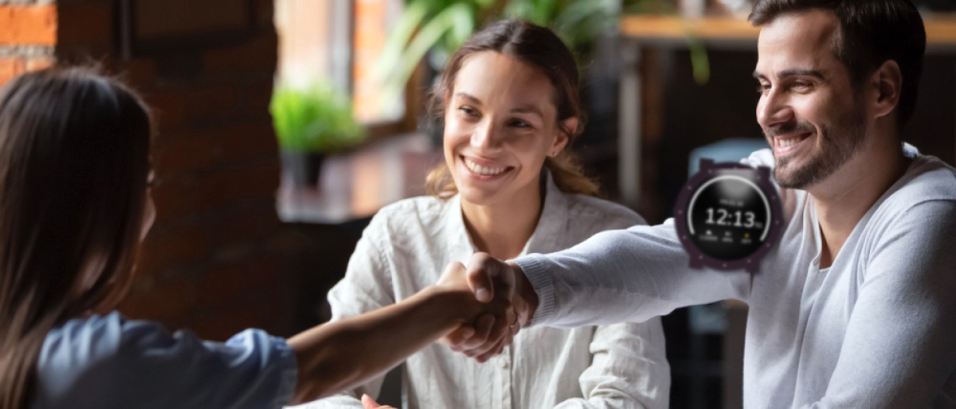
12:13
